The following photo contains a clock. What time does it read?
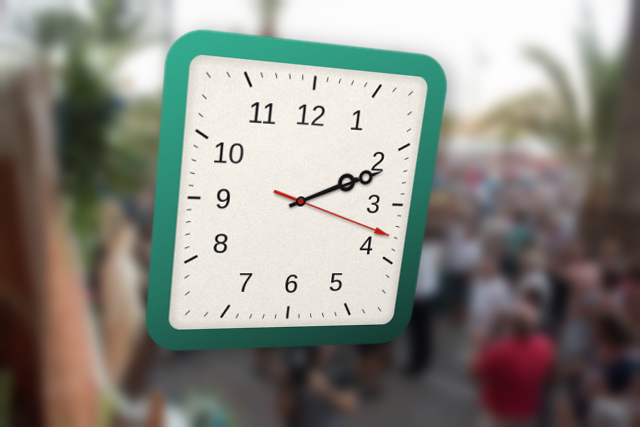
2:11:18
